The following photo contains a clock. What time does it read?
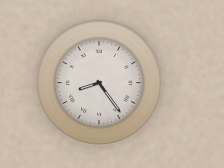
8:24
